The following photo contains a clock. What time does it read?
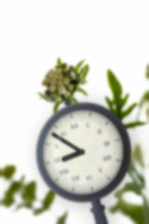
8:53
